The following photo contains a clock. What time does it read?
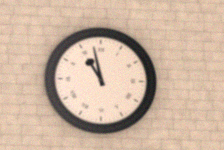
10:58
